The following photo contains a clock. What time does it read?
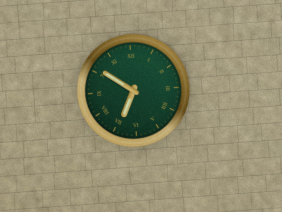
6:51
